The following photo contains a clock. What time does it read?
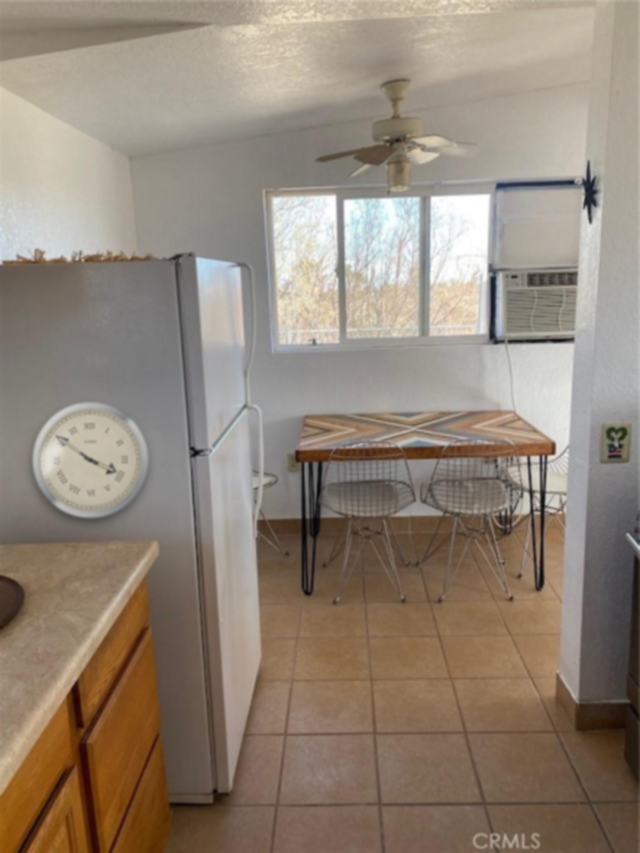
3:51
